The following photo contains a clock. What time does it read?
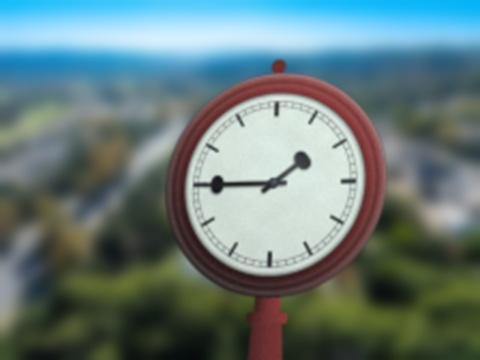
1:45
